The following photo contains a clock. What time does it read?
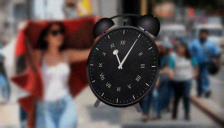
11:05
